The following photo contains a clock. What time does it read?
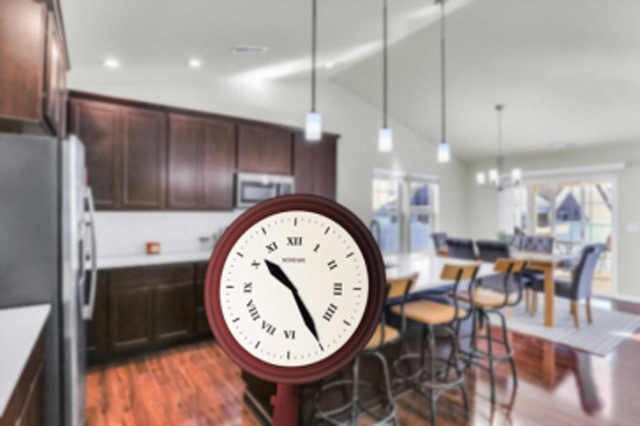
10:25
